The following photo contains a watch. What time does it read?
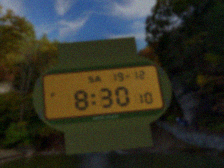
8:30:10
